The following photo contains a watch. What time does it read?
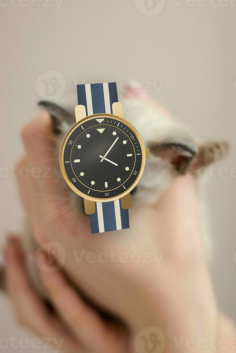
4:07
